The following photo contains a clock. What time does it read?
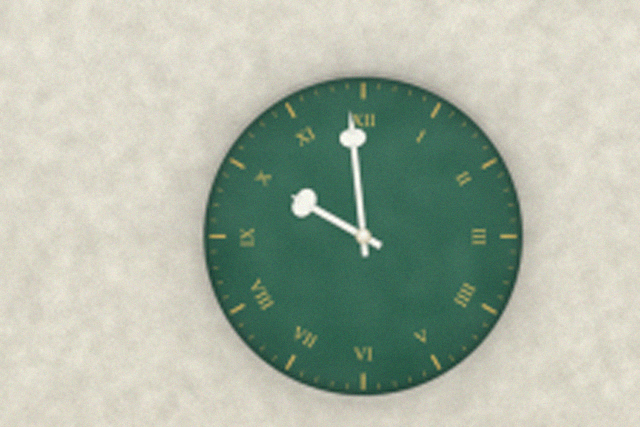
9:59
